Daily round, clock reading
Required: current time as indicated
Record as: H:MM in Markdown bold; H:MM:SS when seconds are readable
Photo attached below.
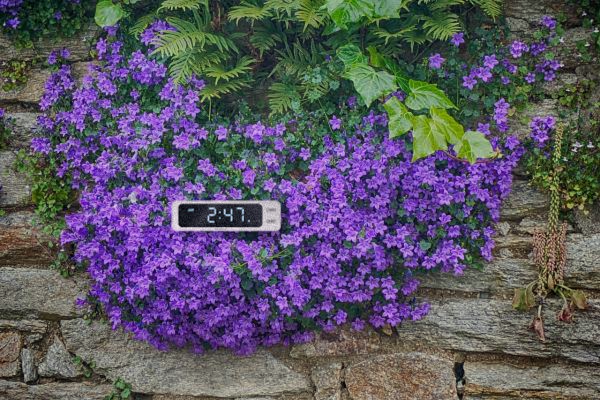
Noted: **2:47**
